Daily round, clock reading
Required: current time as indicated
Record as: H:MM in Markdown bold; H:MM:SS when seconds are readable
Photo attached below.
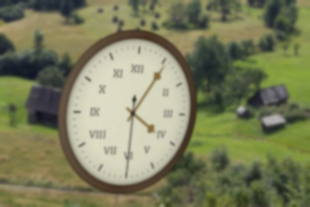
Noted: **4:05:30**
